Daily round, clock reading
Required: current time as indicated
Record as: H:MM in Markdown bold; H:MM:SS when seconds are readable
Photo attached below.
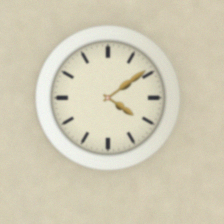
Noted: **4:09**
